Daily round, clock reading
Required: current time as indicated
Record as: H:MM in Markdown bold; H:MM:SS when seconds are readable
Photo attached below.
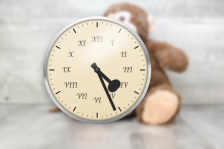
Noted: **4:26**
